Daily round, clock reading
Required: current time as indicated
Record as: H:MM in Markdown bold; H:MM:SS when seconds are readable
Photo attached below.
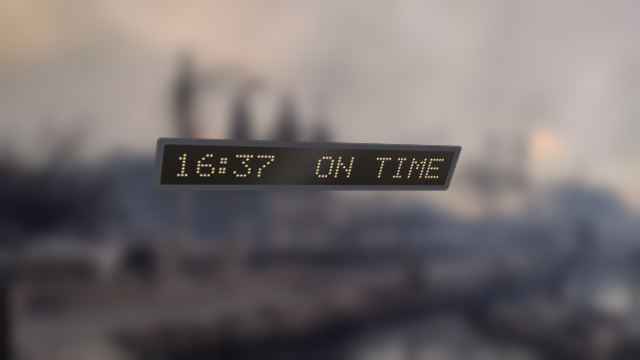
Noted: **16:37**
